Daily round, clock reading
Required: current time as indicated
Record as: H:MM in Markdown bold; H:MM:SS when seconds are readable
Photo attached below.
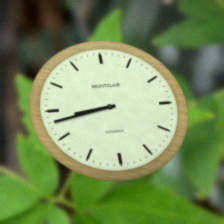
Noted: **8:43**
